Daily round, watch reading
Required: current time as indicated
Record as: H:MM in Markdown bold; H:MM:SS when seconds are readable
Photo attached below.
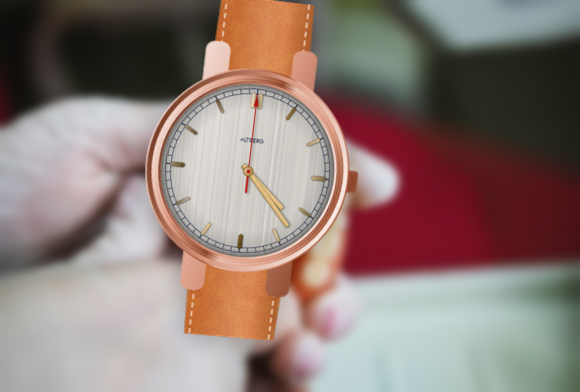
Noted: **4:23:00**
